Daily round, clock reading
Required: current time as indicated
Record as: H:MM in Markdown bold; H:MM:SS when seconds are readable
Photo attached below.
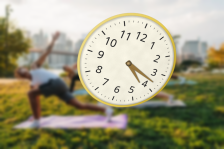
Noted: **4:18**
